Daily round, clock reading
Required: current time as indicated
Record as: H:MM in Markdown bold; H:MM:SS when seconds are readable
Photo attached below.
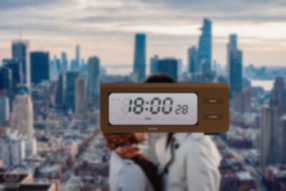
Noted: **18:00:28**
